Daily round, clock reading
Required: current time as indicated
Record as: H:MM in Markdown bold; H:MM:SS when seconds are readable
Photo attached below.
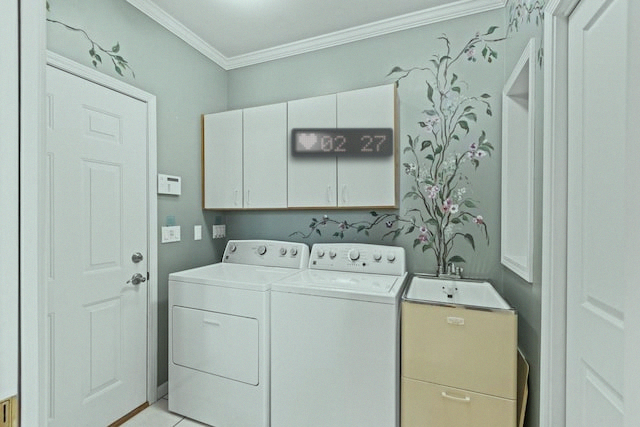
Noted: **2:27**
